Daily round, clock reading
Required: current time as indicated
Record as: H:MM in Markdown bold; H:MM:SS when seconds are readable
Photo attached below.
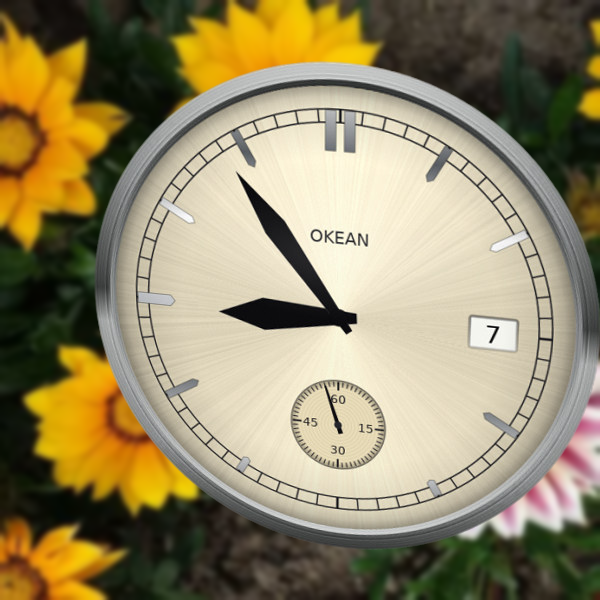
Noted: **8:53:57**
